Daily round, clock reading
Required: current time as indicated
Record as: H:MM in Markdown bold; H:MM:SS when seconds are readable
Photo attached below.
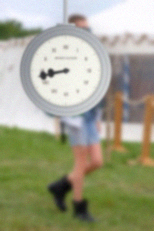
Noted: **8:43**
